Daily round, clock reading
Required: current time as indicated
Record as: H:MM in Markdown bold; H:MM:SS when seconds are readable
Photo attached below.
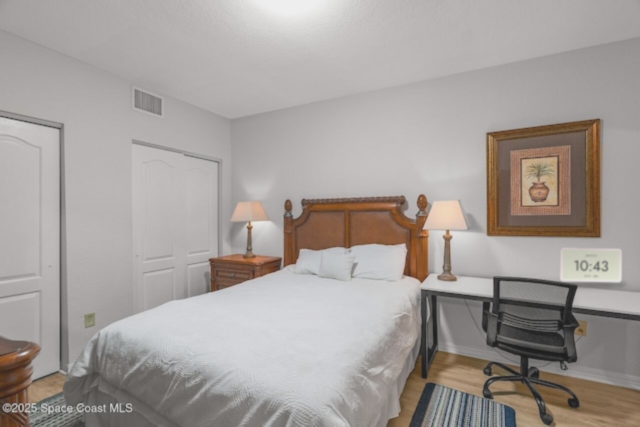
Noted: **10:43**
